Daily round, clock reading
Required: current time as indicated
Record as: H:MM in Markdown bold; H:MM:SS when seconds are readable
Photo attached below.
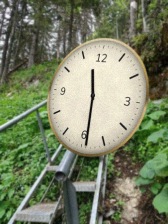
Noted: **11:29**
